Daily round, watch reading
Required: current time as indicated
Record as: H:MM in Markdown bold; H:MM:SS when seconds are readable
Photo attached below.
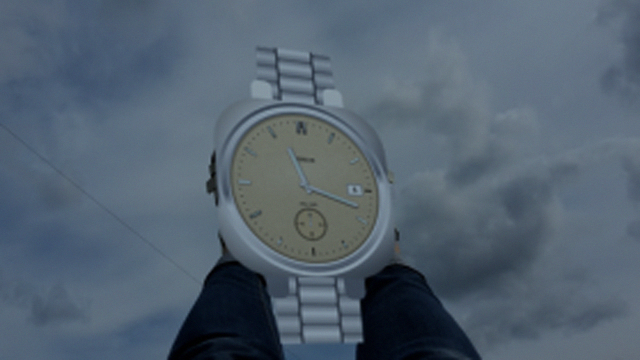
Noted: **11:18**
